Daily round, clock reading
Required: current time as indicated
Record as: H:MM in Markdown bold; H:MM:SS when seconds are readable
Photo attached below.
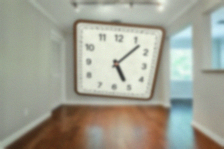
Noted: **5:07**
